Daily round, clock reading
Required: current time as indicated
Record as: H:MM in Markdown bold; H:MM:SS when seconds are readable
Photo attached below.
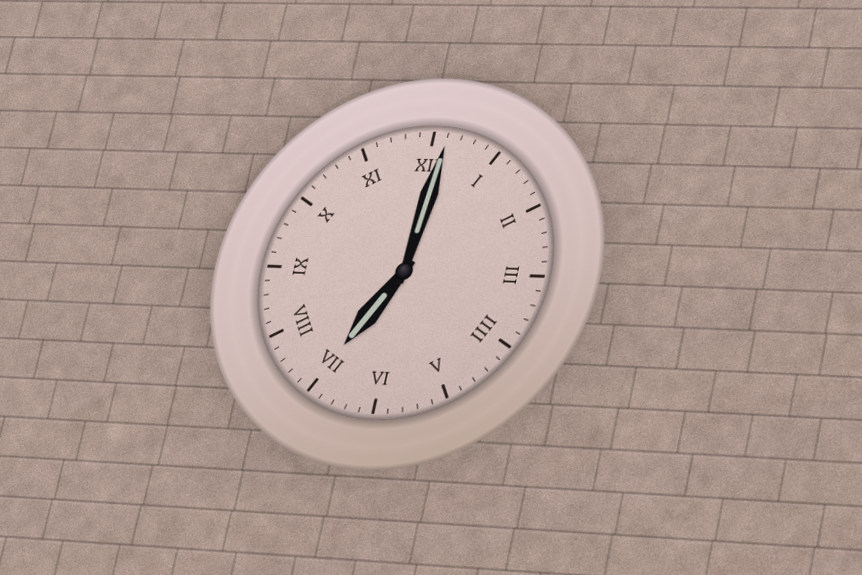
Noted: **7:01**
